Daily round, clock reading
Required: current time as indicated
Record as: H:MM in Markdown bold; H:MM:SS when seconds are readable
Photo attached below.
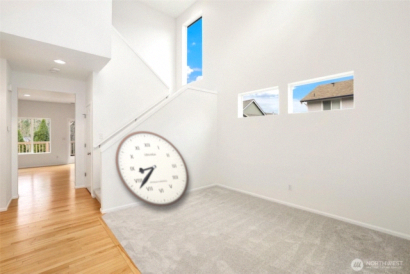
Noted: **8:38**
